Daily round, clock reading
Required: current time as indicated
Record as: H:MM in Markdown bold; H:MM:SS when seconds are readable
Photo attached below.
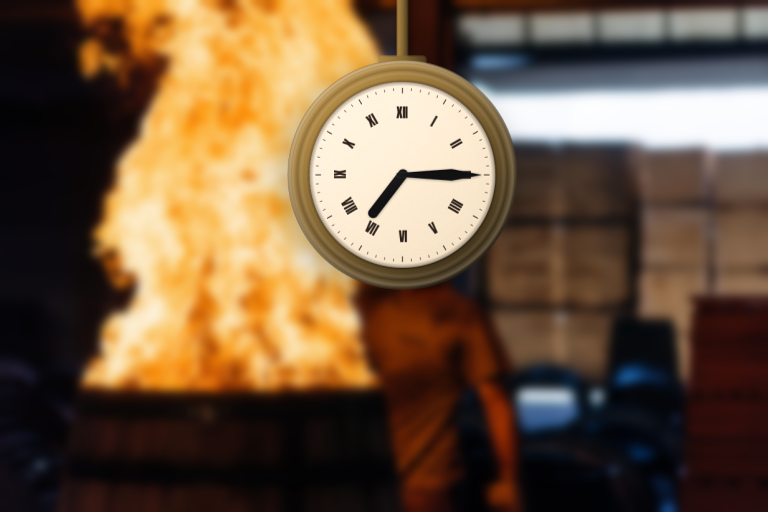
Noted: **7:15**
